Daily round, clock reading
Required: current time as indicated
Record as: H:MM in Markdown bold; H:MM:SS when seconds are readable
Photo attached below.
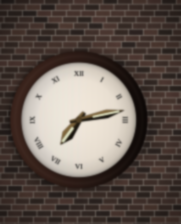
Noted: **7:13**
